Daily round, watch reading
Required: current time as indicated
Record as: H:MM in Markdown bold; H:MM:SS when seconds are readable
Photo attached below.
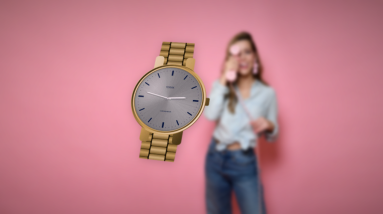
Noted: **2:47**
